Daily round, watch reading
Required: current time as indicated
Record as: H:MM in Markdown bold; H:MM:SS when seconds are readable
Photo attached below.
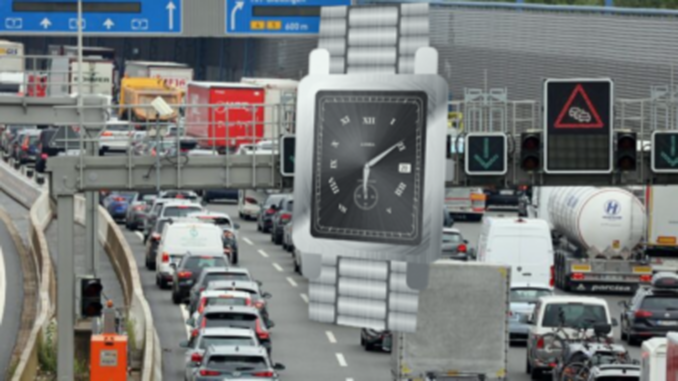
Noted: **6:09**
